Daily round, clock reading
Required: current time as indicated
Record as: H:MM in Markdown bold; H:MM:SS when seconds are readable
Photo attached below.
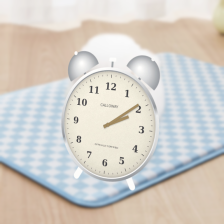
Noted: **2:09**
